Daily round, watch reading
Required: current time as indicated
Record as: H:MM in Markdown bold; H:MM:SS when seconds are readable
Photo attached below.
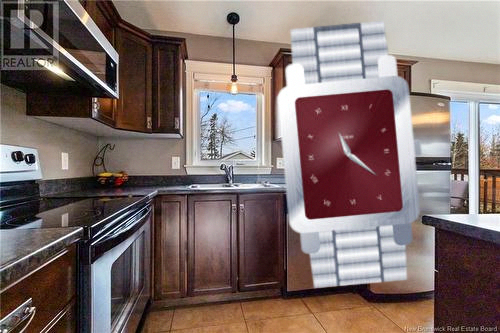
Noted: **11:22**
